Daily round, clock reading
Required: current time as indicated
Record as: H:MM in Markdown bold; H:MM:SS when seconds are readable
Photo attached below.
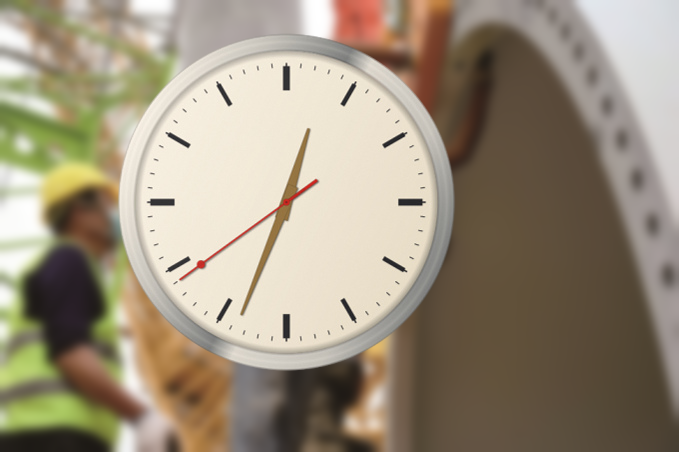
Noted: **12:33:39**
